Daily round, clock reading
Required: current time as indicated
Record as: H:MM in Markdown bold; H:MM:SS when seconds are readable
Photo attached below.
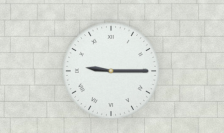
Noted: **9:15**
